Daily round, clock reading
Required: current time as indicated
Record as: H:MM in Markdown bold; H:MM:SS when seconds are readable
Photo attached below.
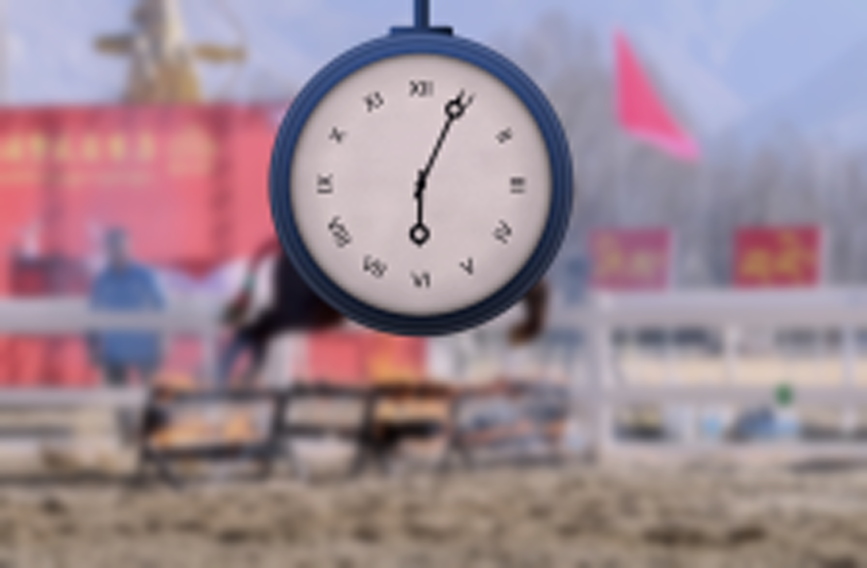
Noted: **6:04**
